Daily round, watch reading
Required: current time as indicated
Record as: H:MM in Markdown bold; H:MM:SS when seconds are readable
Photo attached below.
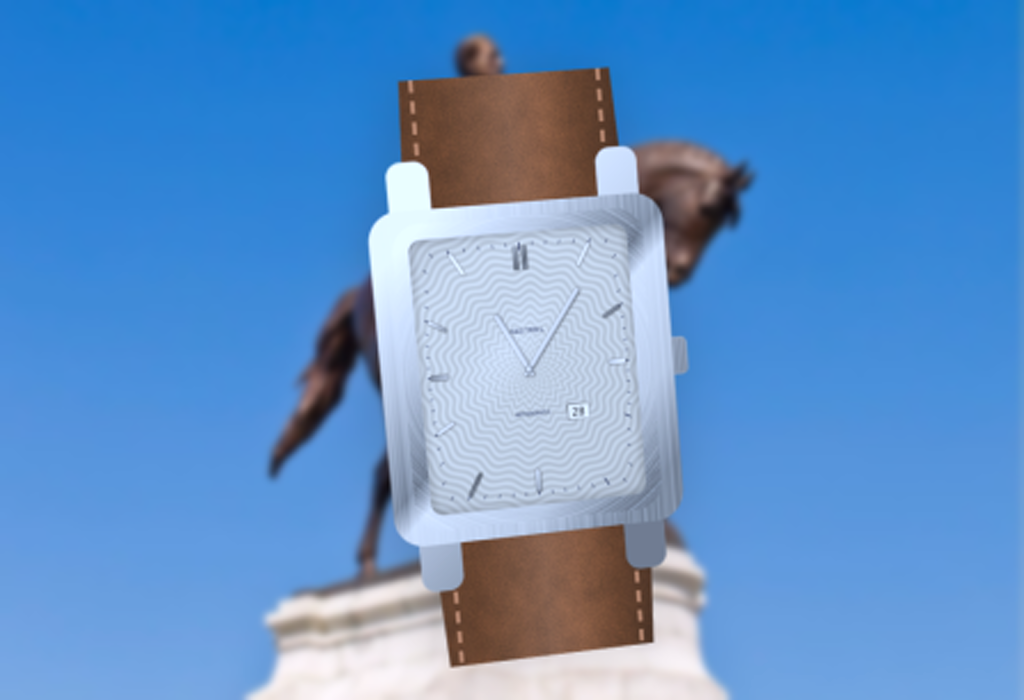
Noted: **11:06**
